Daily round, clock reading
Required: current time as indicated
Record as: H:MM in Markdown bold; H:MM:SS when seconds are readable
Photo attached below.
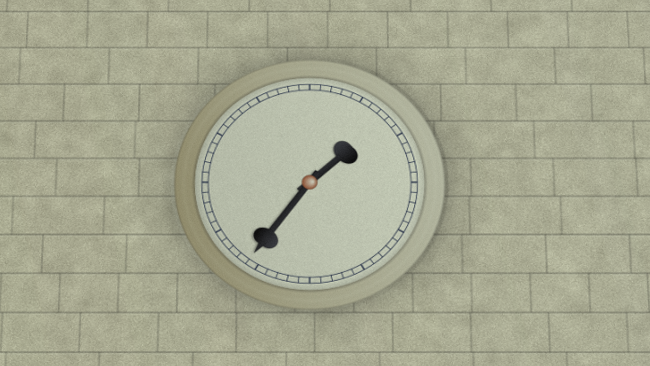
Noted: **1:36**
